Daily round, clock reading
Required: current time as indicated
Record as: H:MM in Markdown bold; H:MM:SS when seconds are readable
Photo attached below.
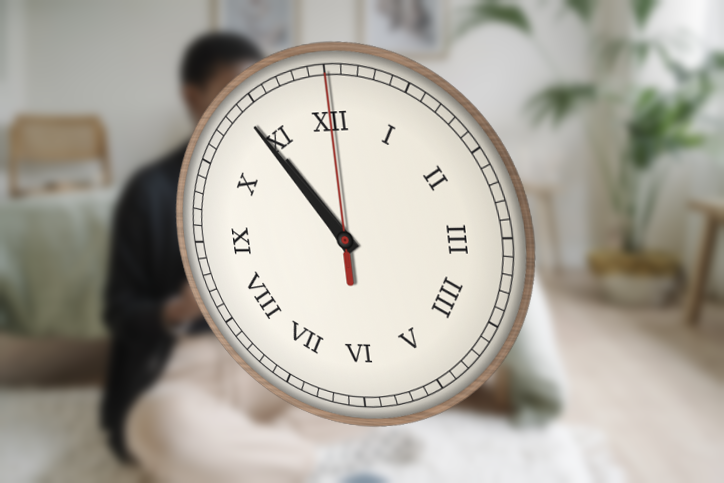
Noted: **10:54:00**
